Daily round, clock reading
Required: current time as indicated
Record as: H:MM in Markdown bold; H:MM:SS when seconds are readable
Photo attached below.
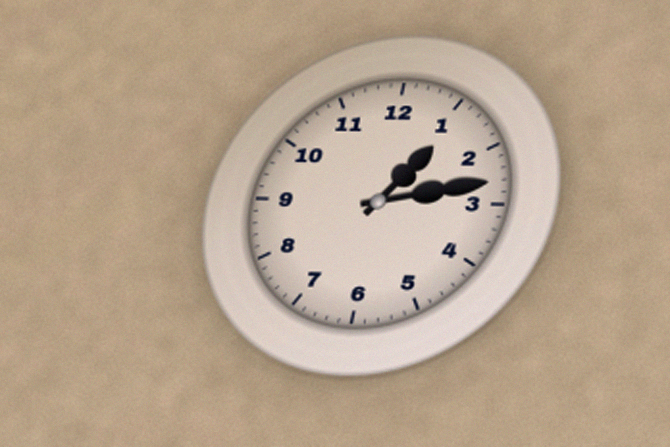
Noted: **1:13**
